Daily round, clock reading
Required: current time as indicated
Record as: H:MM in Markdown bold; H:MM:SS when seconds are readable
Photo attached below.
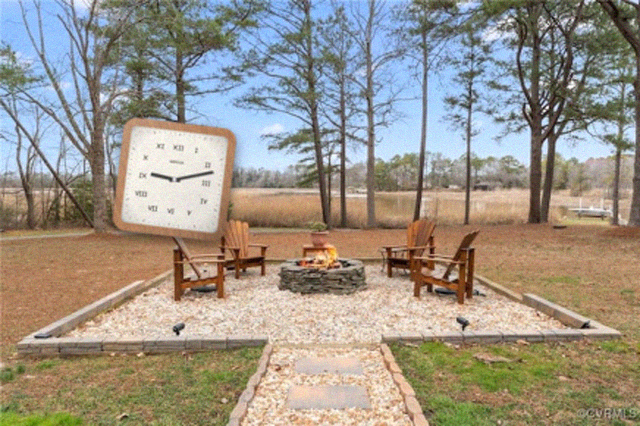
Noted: **9:12**
